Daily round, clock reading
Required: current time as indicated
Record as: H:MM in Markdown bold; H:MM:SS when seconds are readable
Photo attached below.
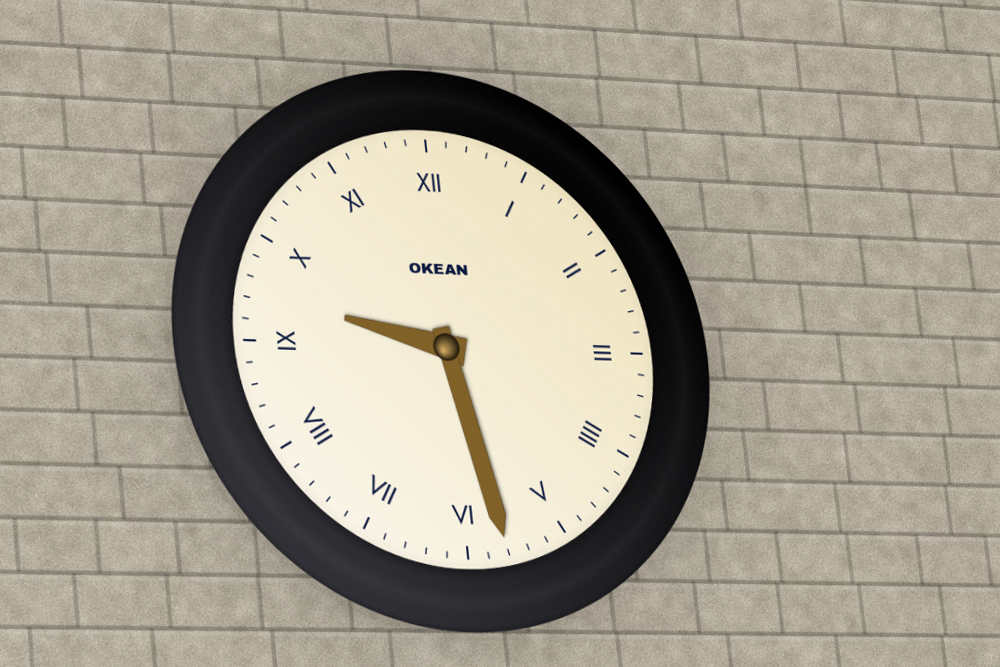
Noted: **9:28**
